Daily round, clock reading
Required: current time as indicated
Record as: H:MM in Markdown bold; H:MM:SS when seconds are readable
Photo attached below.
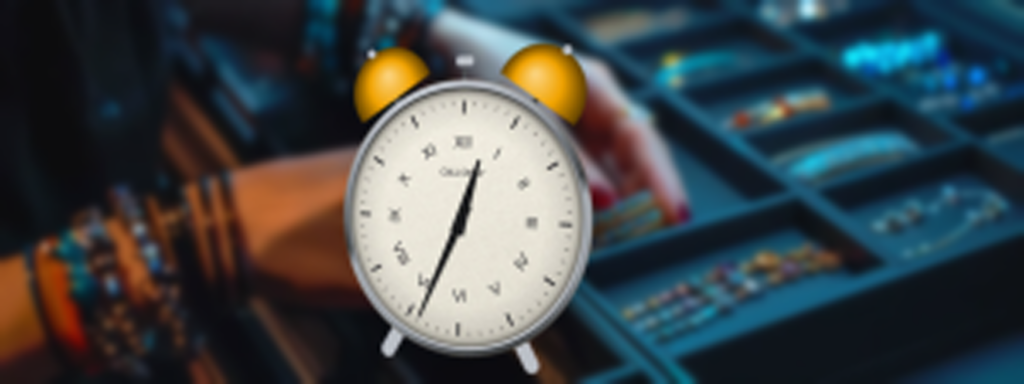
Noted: **12:34**
